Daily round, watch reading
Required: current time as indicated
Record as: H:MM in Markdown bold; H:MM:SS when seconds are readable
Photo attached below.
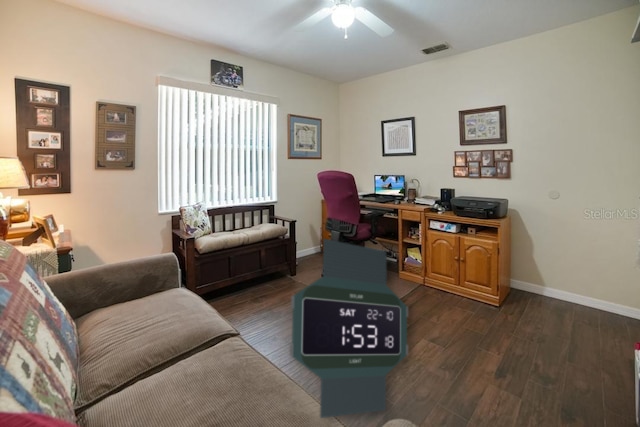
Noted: **1:53:18**
